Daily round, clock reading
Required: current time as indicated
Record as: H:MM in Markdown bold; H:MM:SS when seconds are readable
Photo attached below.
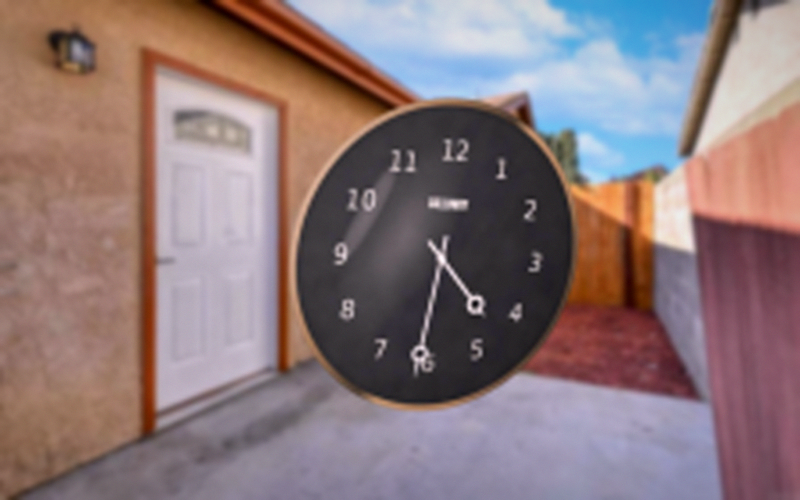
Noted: **4:31**
